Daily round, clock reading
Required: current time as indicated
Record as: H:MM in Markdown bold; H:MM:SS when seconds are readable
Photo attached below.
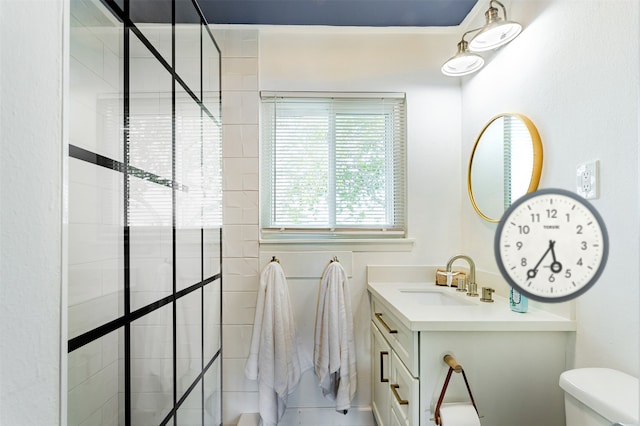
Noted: **5:36**
